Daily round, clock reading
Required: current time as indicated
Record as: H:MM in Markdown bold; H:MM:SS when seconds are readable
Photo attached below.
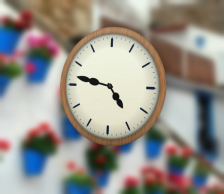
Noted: **4:47**
